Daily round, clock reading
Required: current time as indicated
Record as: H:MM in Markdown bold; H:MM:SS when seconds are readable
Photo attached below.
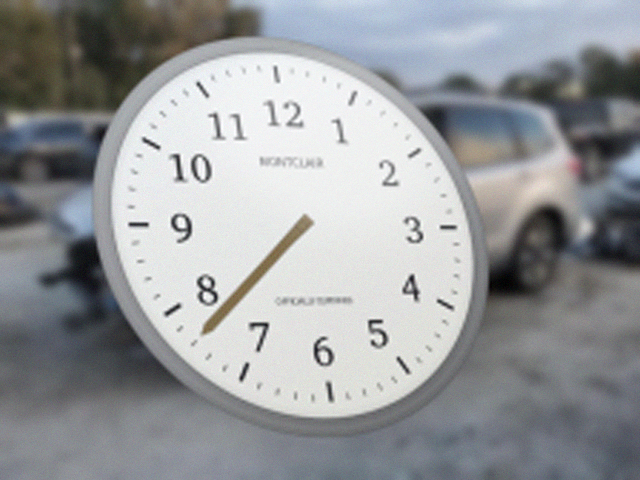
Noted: **7:38**
